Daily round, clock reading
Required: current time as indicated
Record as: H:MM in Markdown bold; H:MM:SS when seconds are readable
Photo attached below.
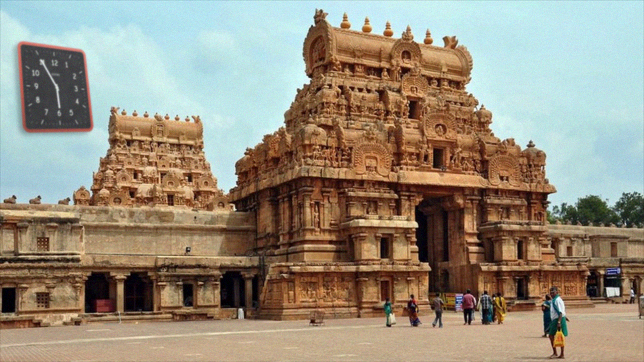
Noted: **5:55**
